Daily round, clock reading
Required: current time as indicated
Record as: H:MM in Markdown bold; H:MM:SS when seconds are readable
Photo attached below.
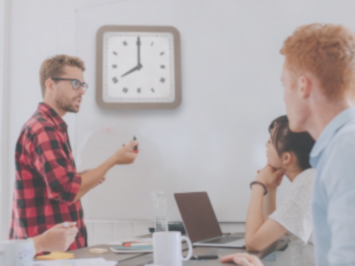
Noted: **8:00**
